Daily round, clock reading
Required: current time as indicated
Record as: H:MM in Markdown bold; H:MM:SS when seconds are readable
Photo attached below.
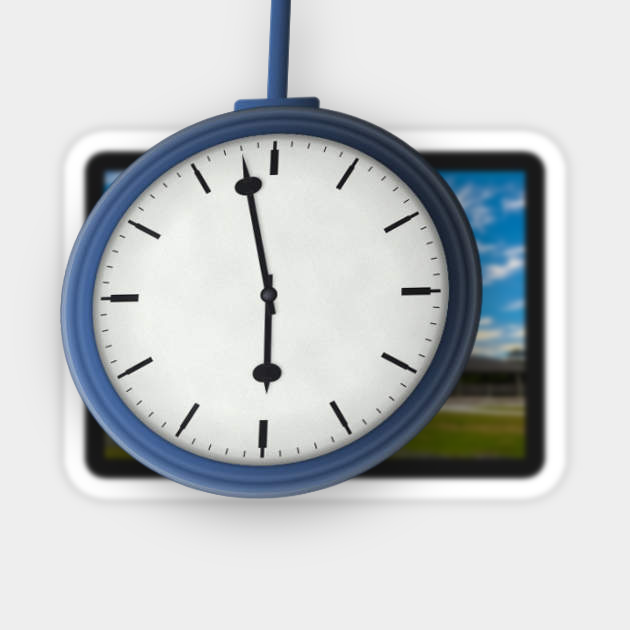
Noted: **5:58**
